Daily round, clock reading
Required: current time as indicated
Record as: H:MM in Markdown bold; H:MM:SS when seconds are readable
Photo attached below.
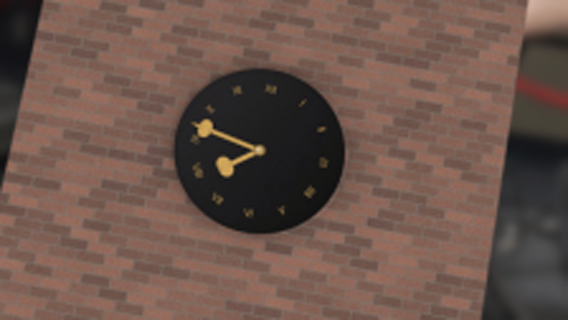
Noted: **7:47**
